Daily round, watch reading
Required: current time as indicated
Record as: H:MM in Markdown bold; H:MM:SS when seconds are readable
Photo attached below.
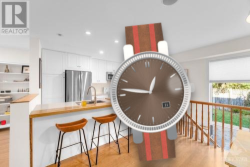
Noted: **12:47**
